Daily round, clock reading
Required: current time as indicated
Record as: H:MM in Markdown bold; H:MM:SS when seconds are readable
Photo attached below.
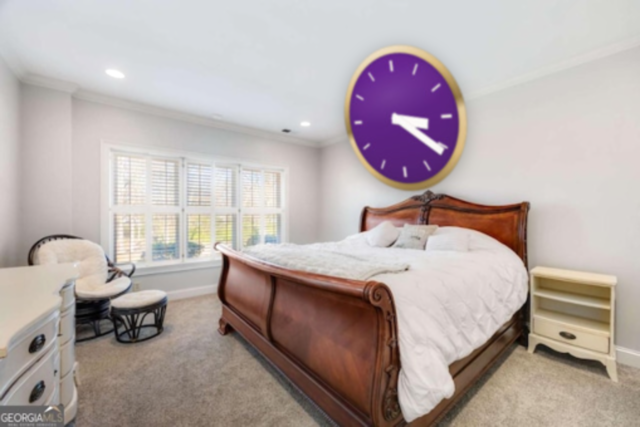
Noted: **3:21**
